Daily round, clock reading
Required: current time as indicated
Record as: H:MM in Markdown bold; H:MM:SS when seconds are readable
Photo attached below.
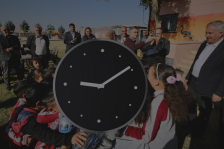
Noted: **9:09**
